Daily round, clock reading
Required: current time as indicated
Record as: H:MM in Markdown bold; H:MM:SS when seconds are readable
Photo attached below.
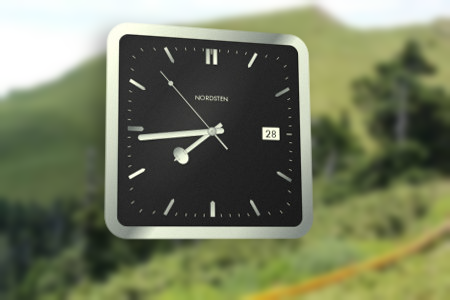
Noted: **7:43:53**
